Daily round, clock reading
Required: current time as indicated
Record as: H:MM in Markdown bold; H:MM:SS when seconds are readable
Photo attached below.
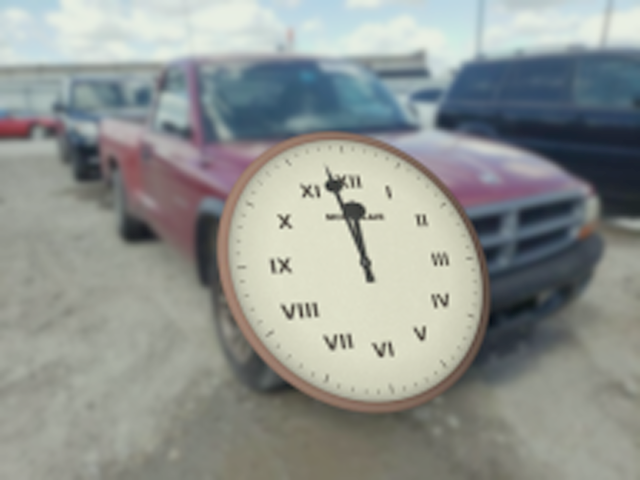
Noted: **11:58**
